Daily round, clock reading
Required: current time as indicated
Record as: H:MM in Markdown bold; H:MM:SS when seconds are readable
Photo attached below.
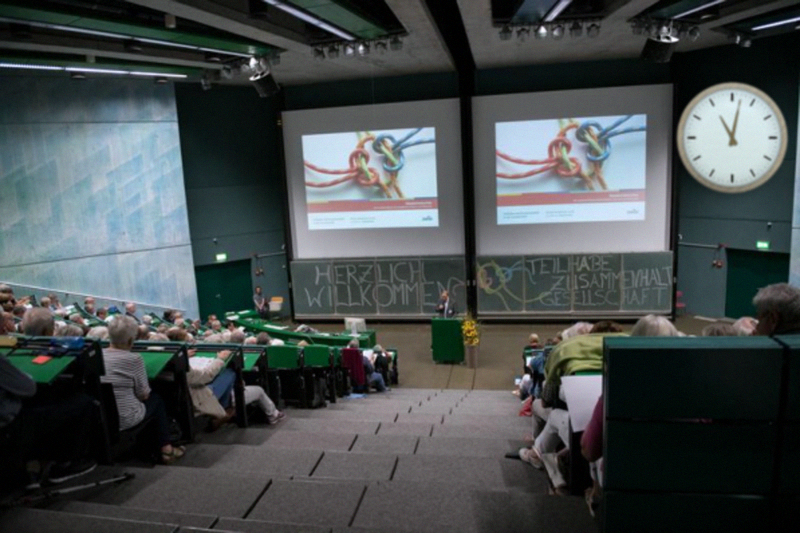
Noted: **11:02**
